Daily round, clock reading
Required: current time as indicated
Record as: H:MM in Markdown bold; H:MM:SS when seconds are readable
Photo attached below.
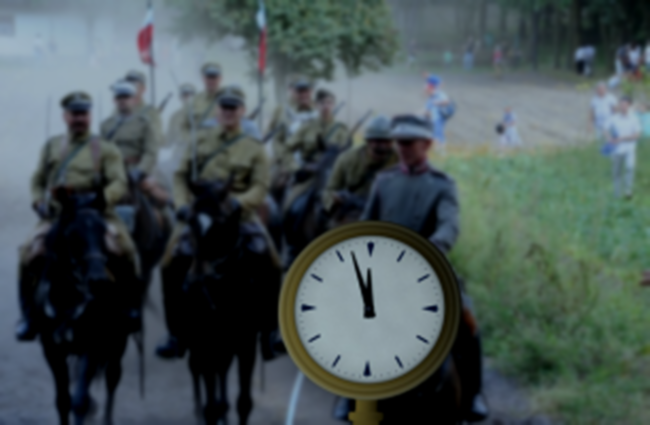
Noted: **11:57**
